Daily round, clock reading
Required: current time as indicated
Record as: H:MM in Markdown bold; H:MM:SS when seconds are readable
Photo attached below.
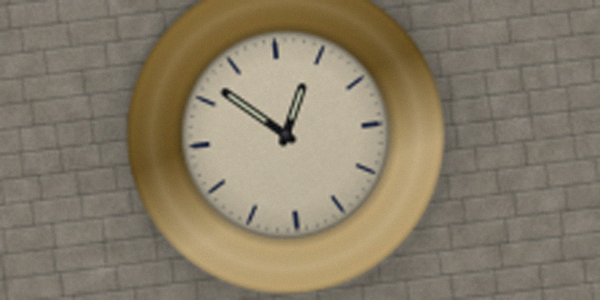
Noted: **12:52**
